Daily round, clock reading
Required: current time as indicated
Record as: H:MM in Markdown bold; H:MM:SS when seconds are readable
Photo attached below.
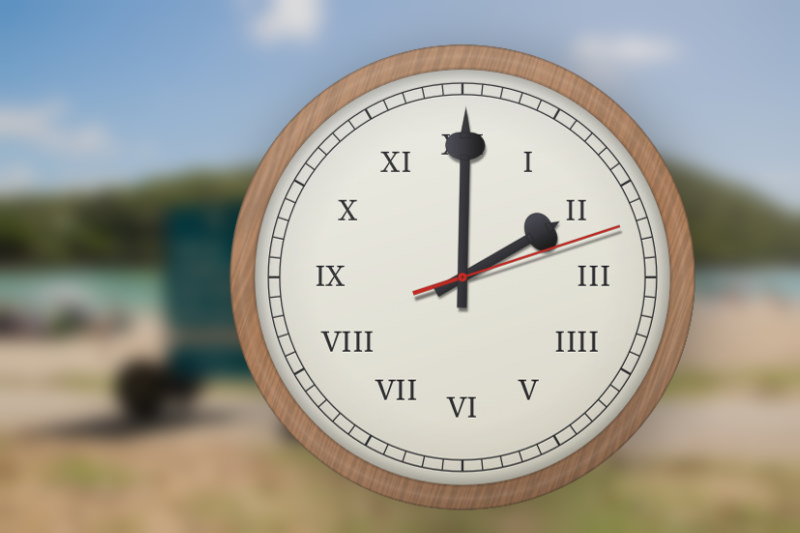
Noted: **2:00:12**
